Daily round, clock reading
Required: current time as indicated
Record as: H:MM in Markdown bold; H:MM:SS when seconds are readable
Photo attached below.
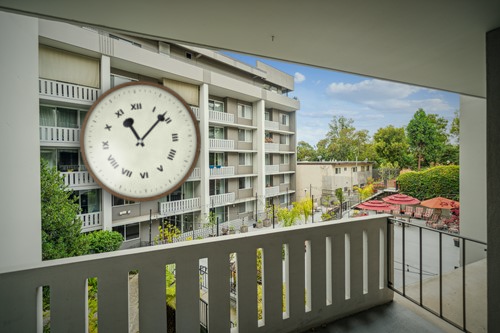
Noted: **11:08**
